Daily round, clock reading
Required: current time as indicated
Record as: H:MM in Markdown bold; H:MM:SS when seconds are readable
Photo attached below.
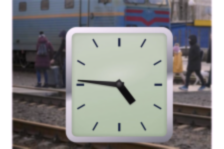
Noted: **4:46**
